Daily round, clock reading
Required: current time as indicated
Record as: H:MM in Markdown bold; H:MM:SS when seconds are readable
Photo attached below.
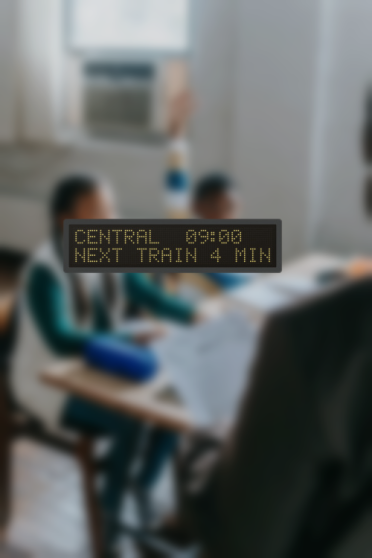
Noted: **9:00**
